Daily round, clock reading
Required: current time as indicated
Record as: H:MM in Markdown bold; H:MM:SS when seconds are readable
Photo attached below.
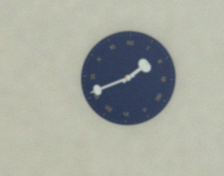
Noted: **1:41**
